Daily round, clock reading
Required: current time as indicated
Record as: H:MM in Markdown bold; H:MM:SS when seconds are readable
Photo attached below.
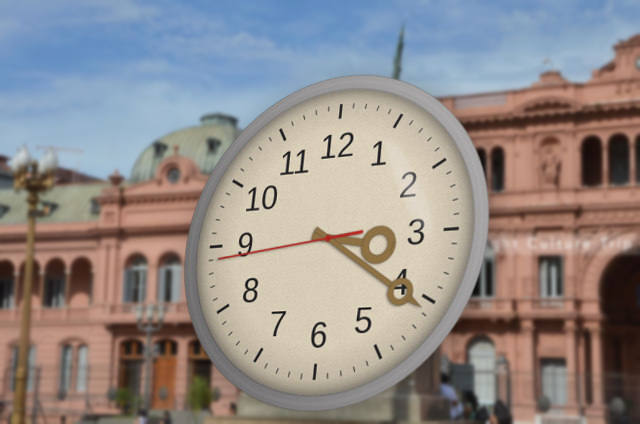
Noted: **3:20:44**
